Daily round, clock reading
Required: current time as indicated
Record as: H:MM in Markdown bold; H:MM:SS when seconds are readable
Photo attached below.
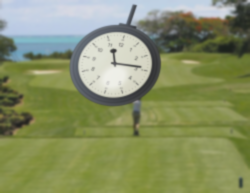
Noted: **11:14**
